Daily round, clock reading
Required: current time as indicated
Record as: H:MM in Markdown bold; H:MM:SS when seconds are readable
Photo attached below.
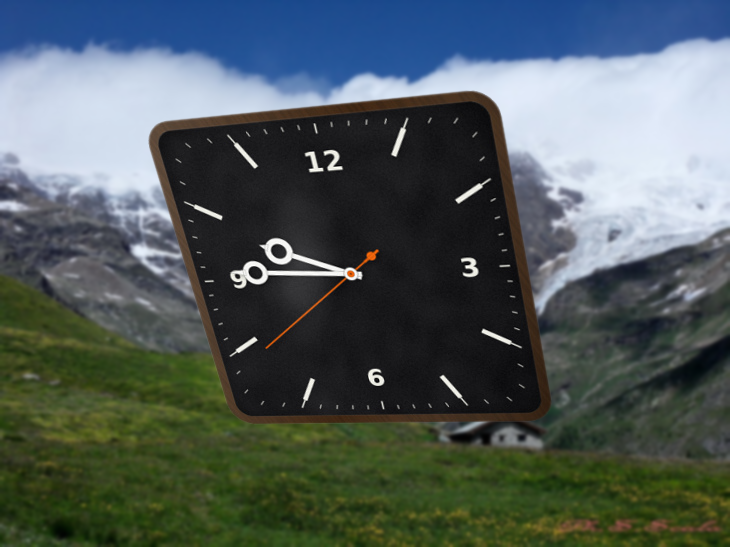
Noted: **9:45:39**
